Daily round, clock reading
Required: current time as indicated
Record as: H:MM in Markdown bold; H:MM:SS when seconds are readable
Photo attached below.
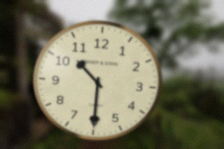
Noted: **10:30**
